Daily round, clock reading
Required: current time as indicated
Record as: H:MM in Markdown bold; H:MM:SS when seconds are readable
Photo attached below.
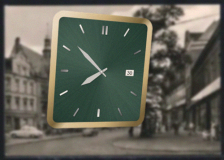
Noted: **7:52**
